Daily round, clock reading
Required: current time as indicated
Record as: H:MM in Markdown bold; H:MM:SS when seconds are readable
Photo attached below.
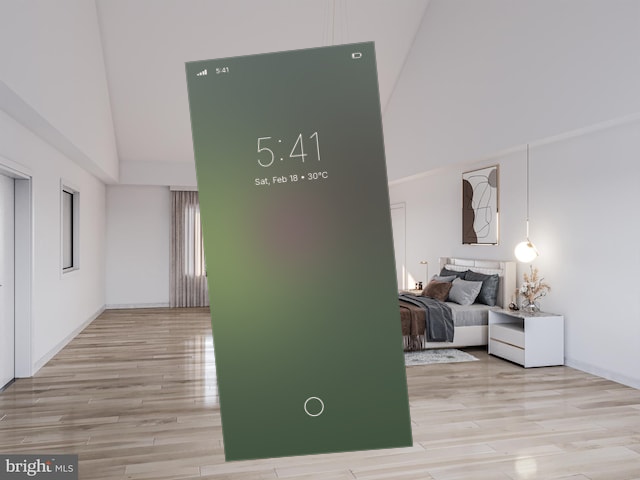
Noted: **5:41**
